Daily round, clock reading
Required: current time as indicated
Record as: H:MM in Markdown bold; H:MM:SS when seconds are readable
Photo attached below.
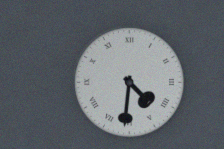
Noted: **4:31**
